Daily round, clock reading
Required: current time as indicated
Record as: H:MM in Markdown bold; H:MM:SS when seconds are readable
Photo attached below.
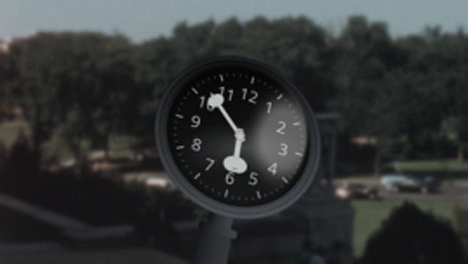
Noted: **5:52**
